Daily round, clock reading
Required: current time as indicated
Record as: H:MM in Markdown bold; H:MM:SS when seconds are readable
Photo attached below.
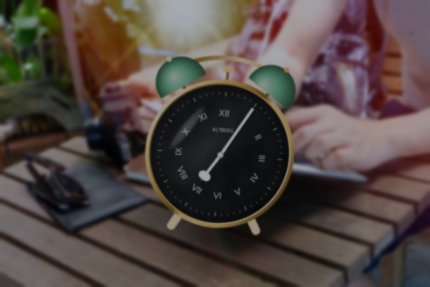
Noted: **7:05**
